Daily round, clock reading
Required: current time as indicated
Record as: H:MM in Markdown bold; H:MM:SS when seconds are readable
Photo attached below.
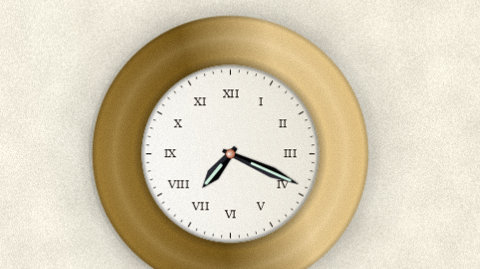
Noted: **7:19**
